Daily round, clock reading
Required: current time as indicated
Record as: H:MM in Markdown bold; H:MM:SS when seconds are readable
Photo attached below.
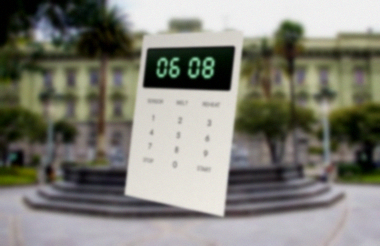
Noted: **6:08**
